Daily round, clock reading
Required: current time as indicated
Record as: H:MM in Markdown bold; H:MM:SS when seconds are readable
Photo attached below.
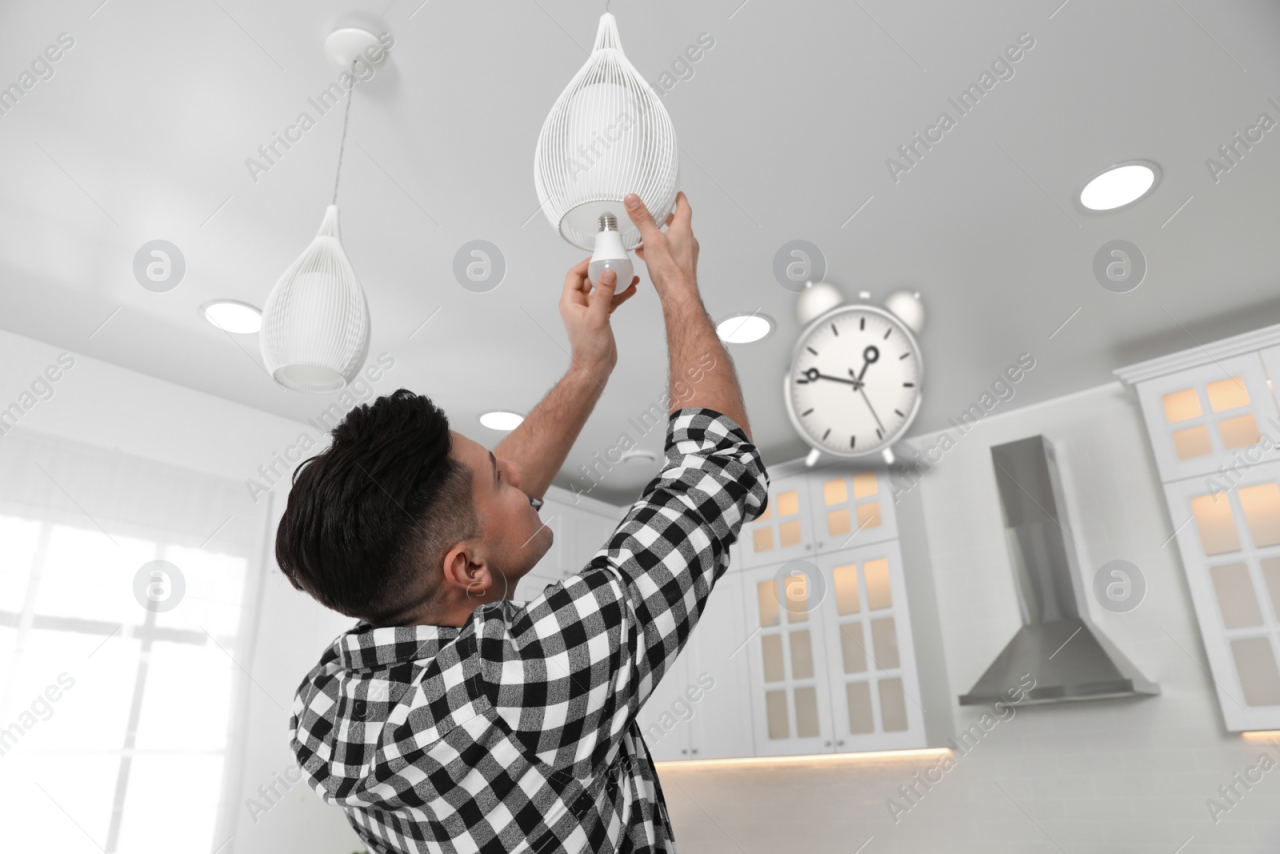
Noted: **12:46:24**
